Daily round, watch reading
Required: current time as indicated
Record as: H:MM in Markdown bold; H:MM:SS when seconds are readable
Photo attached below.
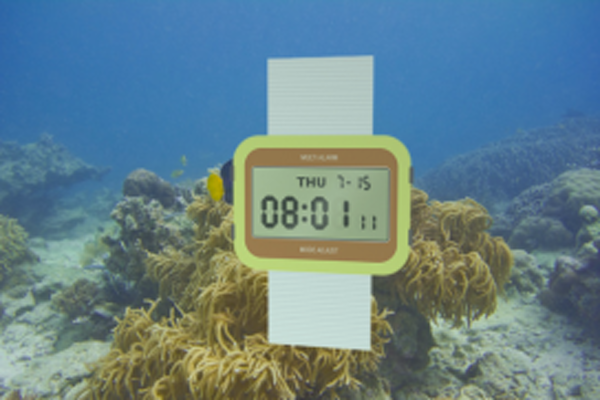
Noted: **8:01:11**
